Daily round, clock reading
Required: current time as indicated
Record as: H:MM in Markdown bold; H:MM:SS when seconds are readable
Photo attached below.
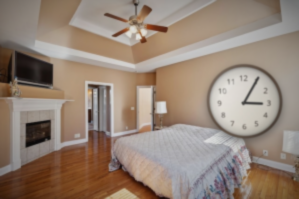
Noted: **3:05**
